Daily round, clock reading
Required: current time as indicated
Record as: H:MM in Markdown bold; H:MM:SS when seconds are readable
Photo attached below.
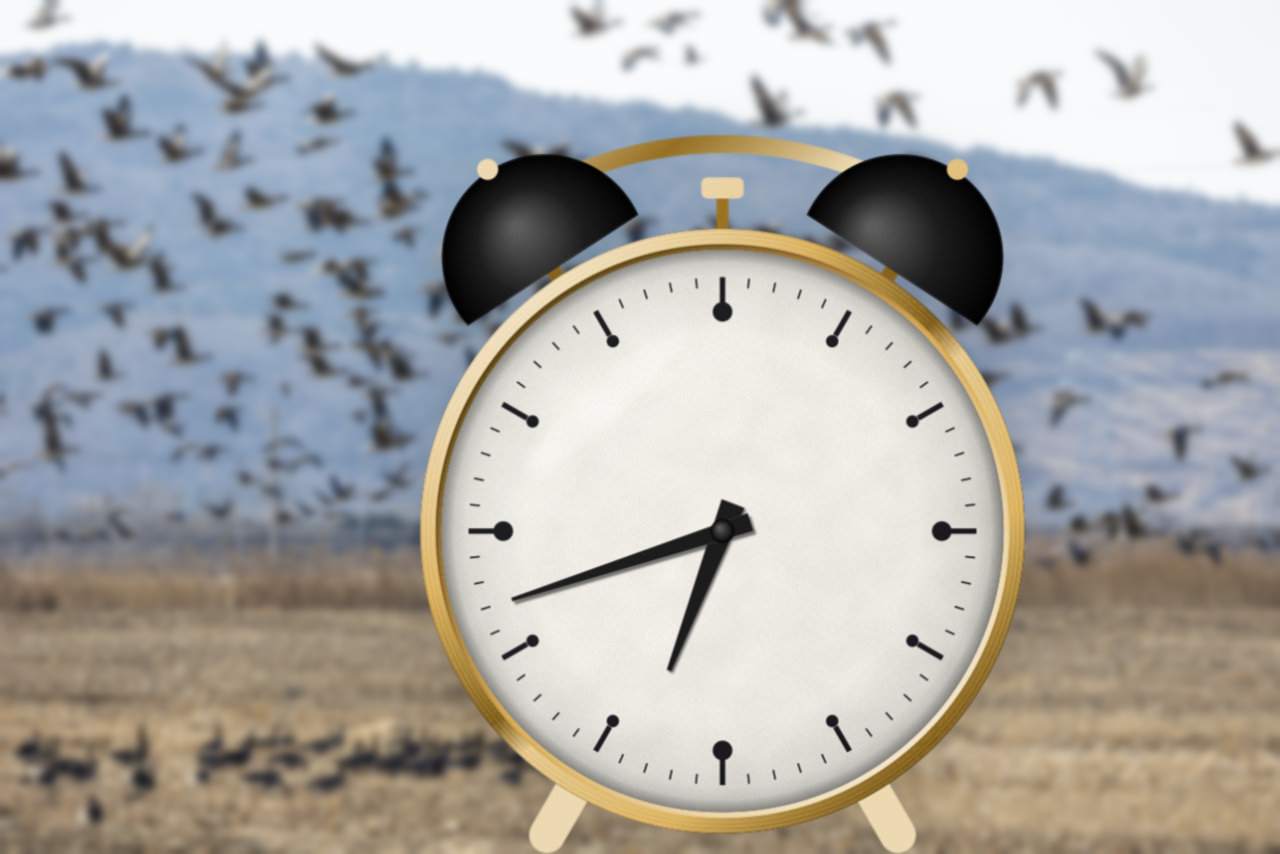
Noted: **6:42**
